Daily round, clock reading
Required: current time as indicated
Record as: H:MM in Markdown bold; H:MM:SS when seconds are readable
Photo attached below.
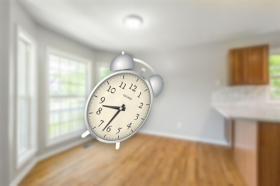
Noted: **8:32**
